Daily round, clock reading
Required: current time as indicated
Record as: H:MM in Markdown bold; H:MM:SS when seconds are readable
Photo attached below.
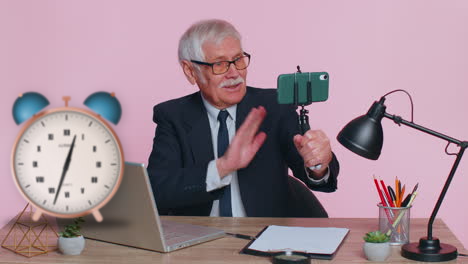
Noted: **12:33**
